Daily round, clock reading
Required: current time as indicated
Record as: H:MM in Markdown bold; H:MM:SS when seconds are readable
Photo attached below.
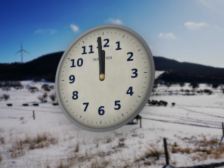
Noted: **11:59**
